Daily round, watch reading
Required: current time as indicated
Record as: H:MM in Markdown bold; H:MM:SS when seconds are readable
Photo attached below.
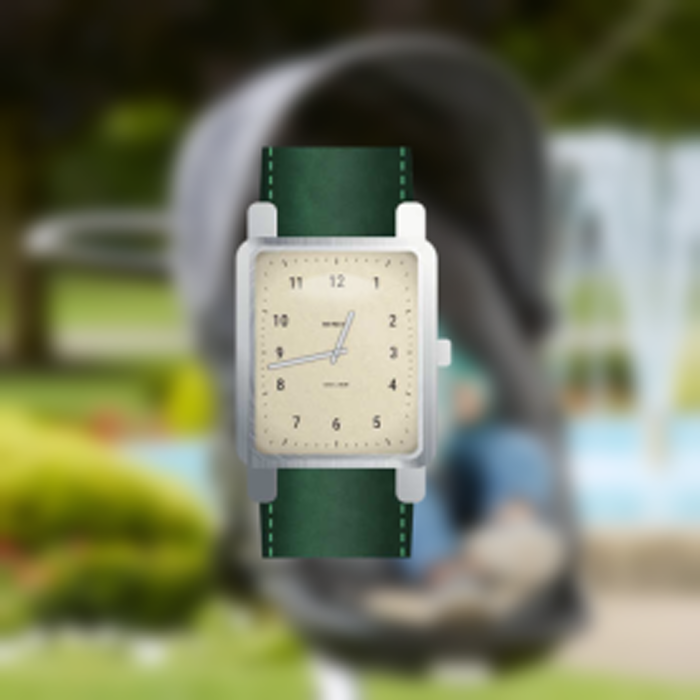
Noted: **12:43**
